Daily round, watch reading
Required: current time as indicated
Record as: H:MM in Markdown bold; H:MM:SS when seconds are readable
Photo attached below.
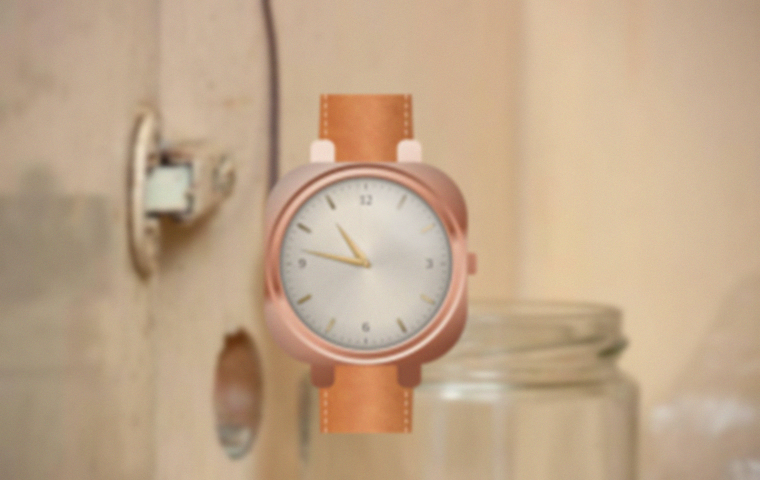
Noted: **10:47**
